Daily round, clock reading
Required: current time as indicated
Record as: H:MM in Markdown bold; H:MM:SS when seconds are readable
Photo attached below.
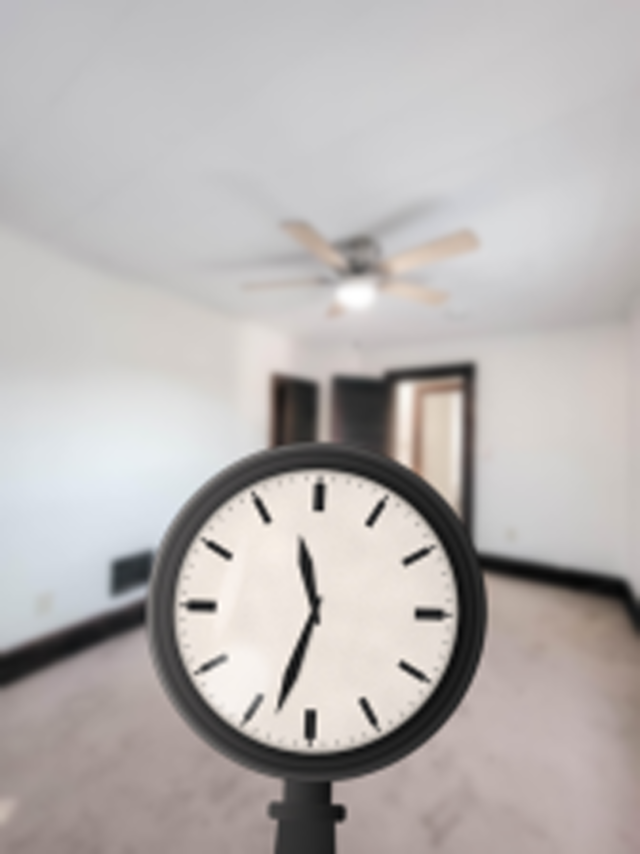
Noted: **11:33**
